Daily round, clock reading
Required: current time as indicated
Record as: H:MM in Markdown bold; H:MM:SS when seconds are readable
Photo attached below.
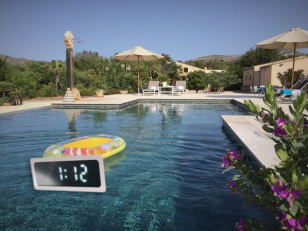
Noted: **1:12**
